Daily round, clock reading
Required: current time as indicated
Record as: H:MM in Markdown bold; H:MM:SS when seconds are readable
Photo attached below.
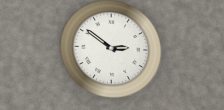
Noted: **2:51**
